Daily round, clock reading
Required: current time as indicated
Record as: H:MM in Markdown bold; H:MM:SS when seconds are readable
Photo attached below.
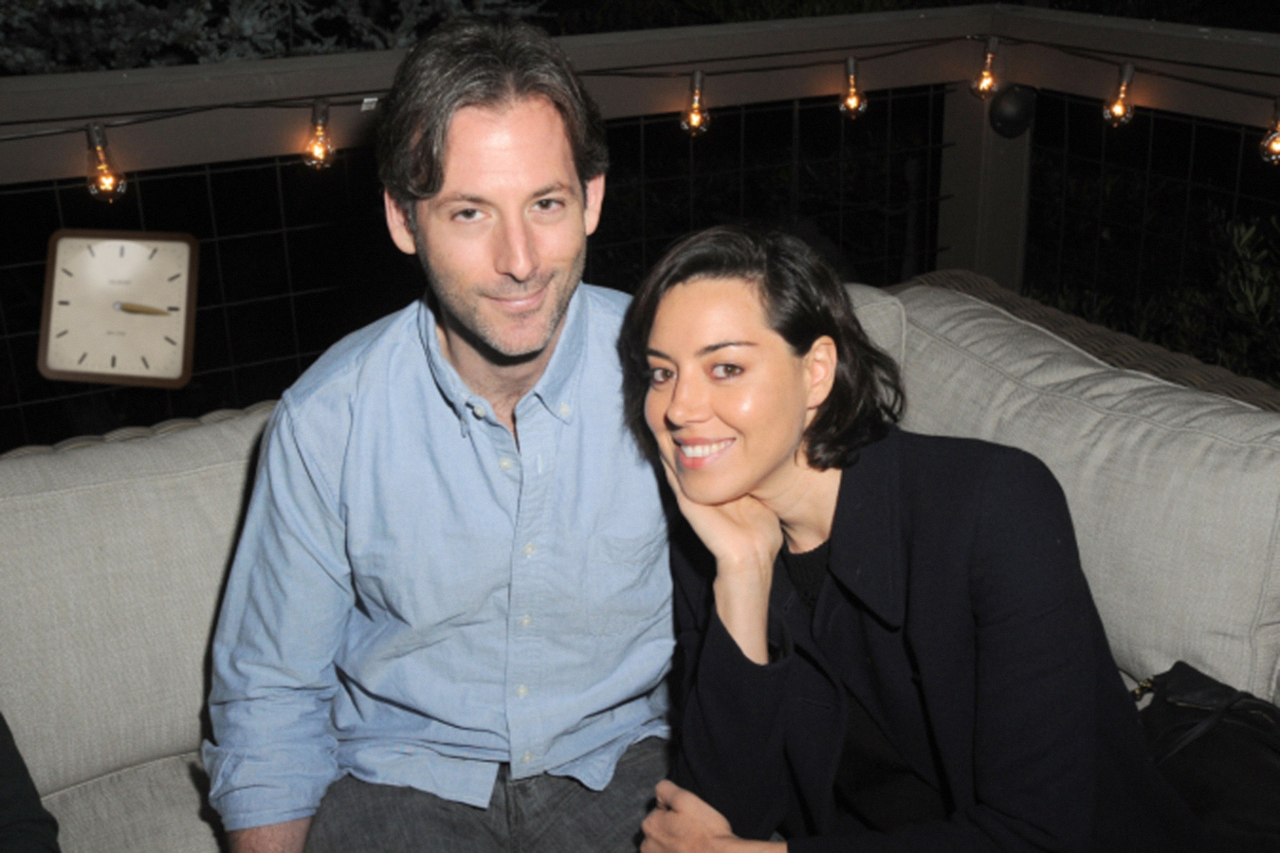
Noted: **3:16**
